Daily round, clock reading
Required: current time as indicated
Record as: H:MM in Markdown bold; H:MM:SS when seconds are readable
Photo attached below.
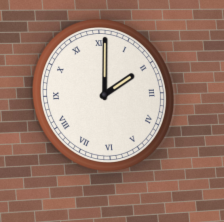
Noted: **2:01**
